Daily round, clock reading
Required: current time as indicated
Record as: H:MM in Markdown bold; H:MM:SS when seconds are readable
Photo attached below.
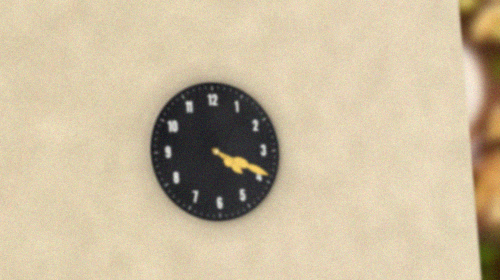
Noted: **4:19**
